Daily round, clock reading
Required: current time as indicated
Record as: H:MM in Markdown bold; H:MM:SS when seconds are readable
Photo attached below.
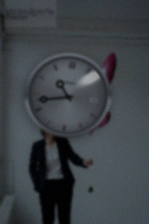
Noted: **10:43**
